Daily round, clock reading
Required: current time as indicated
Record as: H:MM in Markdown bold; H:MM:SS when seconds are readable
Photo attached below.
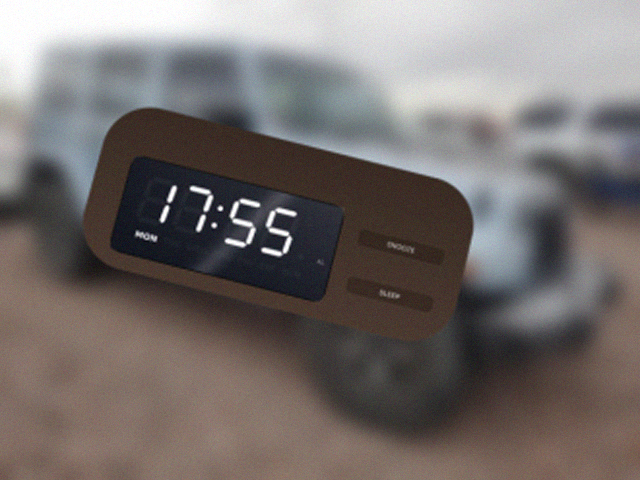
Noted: **17:55**
